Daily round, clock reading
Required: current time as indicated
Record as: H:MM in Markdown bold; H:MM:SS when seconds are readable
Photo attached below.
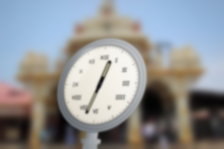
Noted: **12:33**
